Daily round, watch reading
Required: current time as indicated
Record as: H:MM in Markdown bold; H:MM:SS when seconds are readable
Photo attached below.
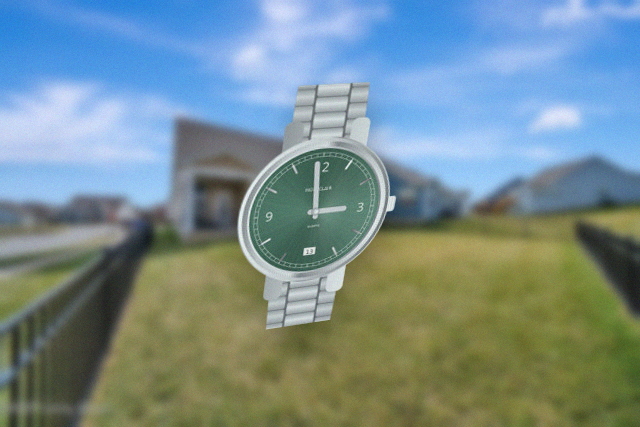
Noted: **2:59**
